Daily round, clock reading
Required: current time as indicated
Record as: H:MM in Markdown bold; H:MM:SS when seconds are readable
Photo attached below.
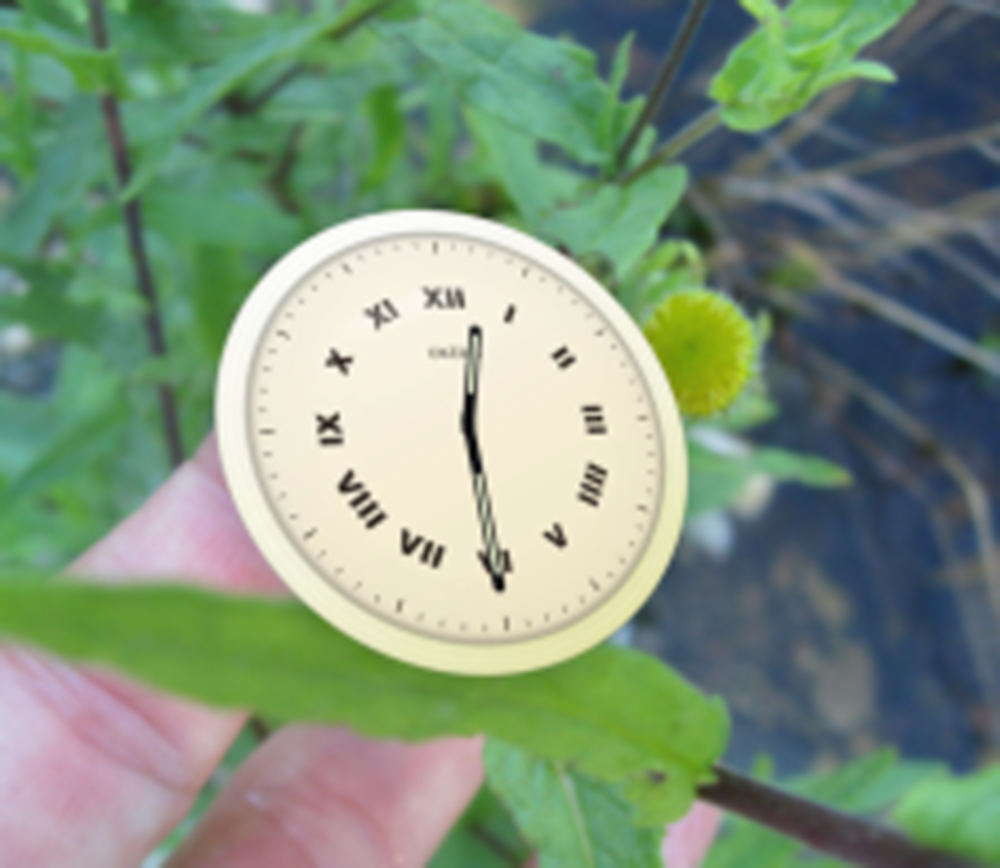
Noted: **12:30**
